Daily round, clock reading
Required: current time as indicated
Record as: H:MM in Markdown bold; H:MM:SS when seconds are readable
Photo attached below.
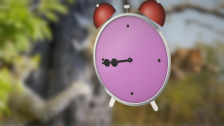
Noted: **8:44**
